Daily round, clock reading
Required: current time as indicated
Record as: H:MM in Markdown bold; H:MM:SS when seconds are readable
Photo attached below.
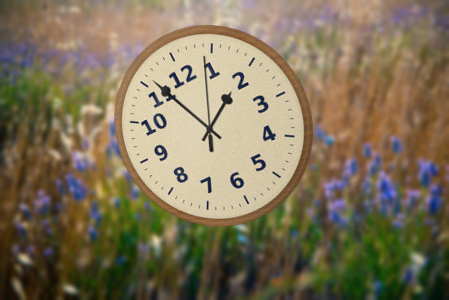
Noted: **1:56:04**
